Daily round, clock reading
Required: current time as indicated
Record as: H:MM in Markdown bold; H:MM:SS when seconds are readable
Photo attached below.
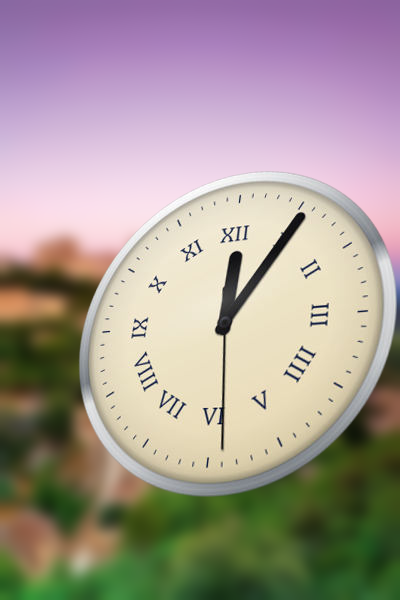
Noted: **12:05:29**
